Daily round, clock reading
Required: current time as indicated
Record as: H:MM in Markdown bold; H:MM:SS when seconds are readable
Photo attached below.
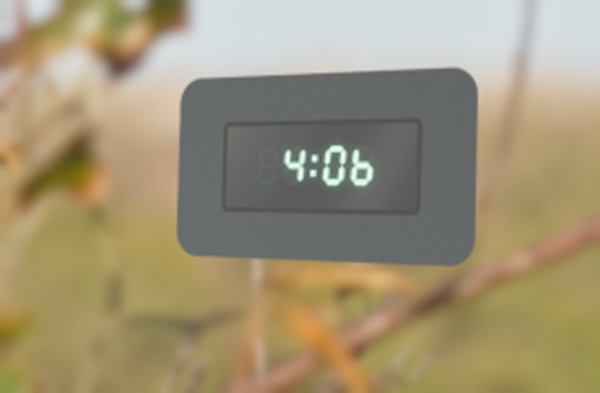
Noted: **4:06**
